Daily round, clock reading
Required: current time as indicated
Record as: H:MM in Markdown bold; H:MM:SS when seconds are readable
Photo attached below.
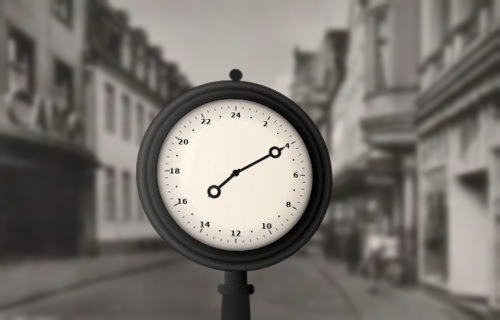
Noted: **15:10**
